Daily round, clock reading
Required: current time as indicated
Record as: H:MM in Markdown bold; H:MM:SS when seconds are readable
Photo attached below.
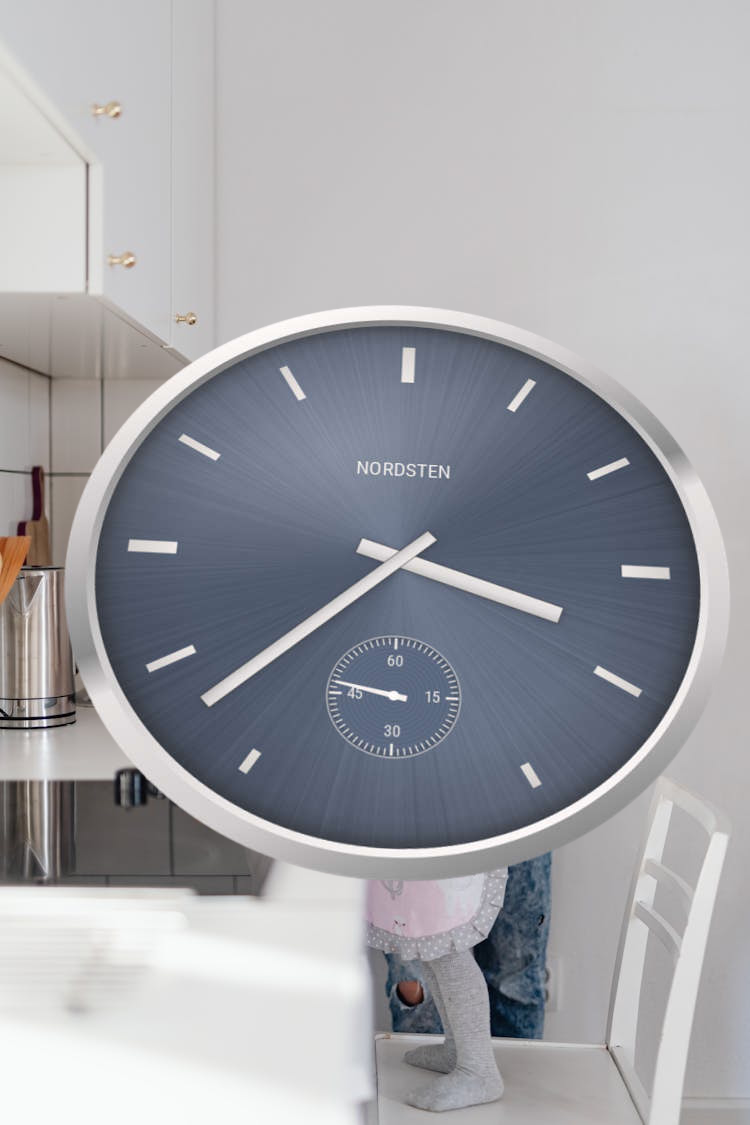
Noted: **3:37:47**
